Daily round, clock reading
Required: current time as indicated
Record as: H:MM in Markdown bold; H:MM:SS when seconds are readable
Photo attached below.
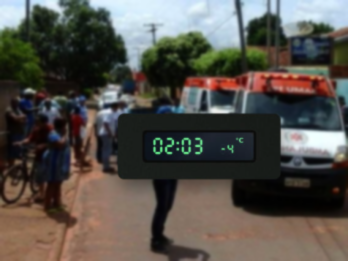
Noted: **2:03**
